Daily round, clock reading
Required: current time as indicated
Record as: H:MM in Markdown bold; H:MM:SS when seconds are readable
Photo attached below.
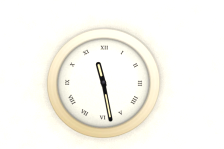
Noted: **11:28**
